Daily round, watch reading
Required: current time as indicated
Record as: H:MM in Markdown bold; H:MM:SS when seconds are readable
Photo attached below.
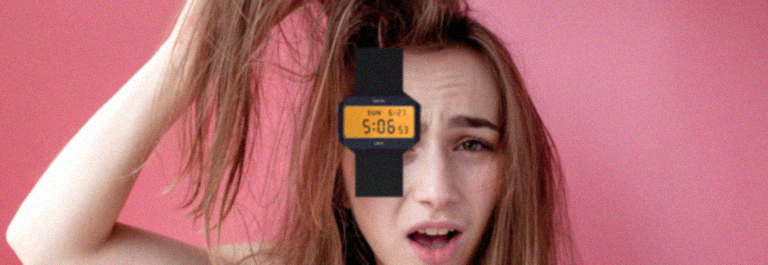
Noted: **5:06**
